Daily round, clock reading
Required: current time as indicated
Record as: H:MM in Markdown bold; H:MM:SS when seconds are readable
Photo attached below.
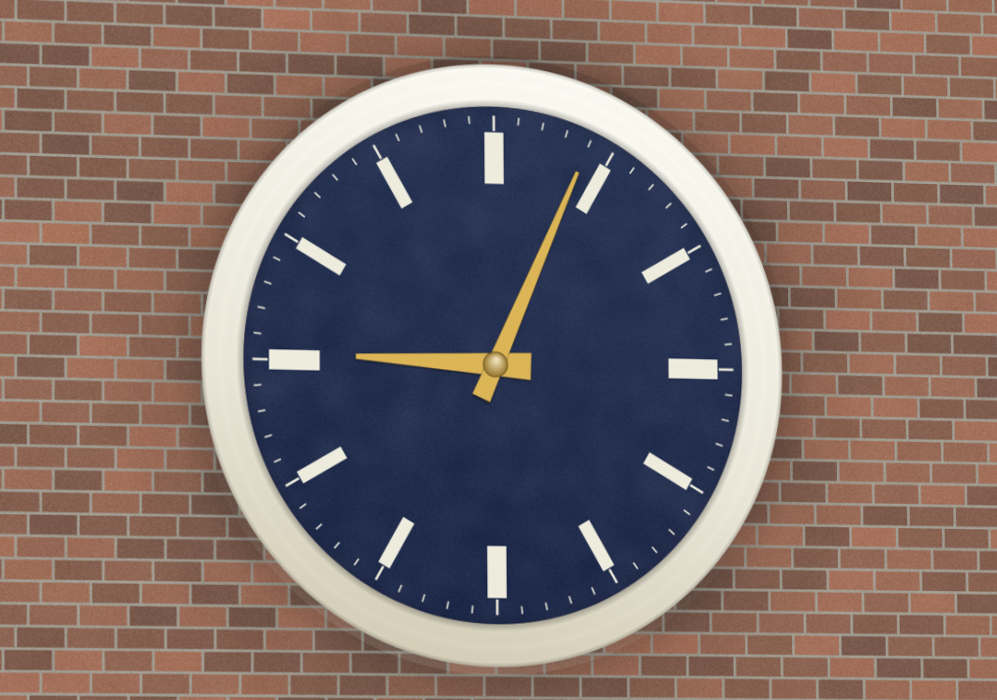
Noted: **9:04**
